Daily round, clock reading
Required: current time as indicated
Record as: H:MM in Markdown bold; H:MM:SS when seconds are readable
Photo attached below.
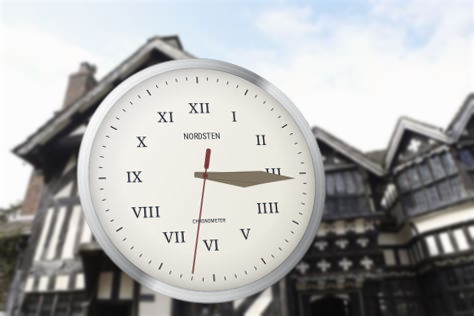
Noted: **3:15:32**
